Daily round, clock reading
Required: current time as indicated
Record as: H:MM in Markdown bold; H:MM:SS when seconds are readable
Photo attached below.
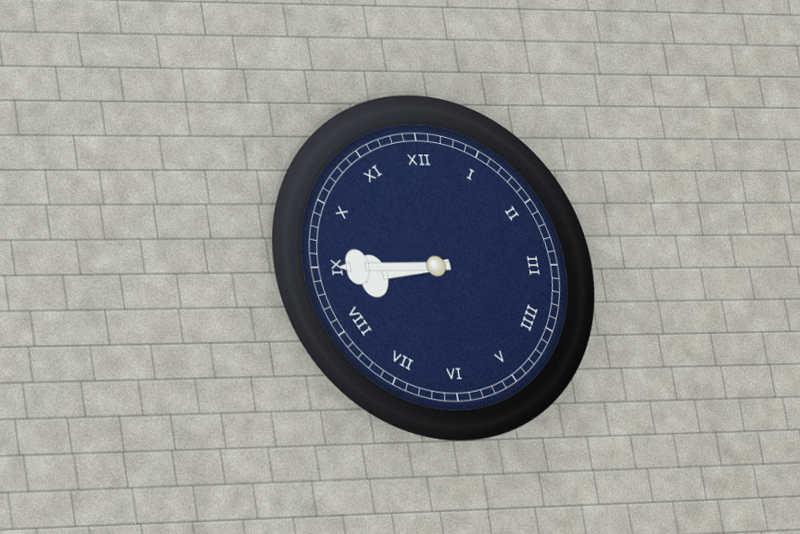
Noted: **8:45**
